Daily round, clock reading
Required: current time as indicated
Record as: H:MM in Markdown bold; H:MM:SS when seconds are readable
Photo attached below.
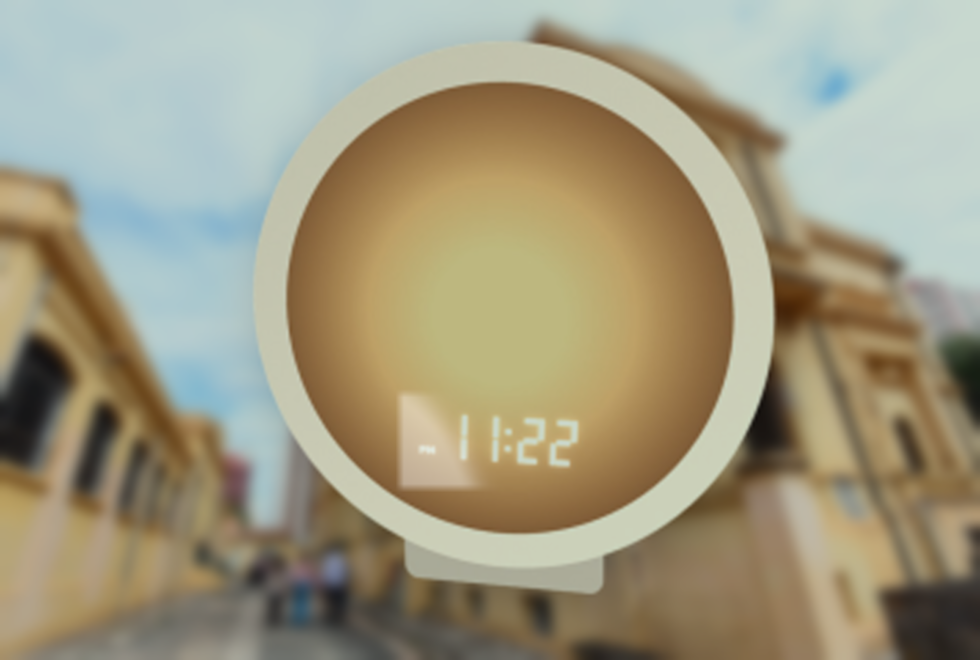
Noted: **11:22**
